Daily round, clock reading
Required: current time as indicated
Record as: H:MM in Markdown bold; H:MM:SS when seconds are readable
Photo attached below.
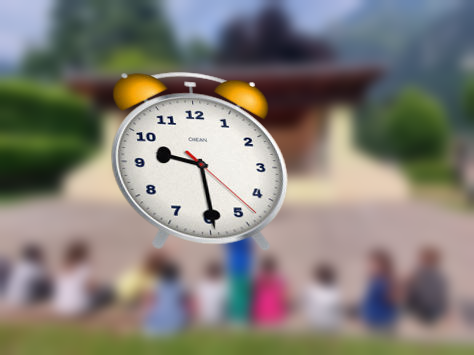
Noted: **9:29:23**
